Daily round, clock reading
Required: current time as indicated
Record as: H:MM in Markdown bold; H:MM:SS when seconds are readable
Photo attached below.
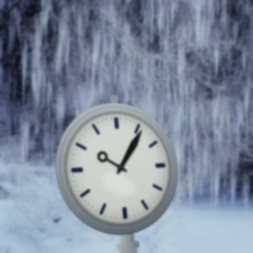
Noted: **10:06**
